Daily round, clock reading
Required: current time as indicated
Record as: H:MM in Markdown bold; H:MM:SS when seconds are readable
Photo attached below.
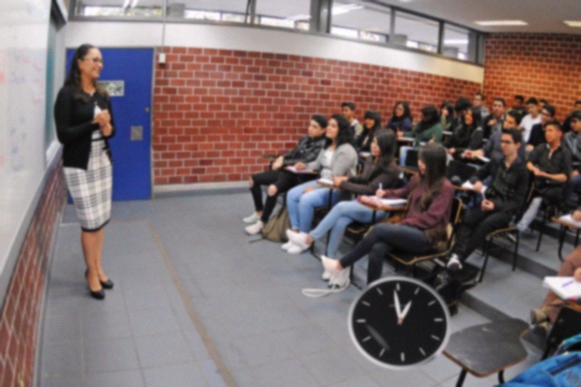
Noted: **12:59**
